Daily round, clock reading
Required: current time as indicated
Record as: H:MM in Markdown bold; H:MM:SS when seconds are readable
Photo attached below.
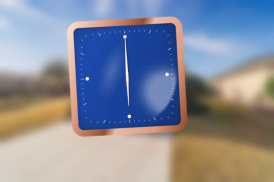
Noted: **6:00**
